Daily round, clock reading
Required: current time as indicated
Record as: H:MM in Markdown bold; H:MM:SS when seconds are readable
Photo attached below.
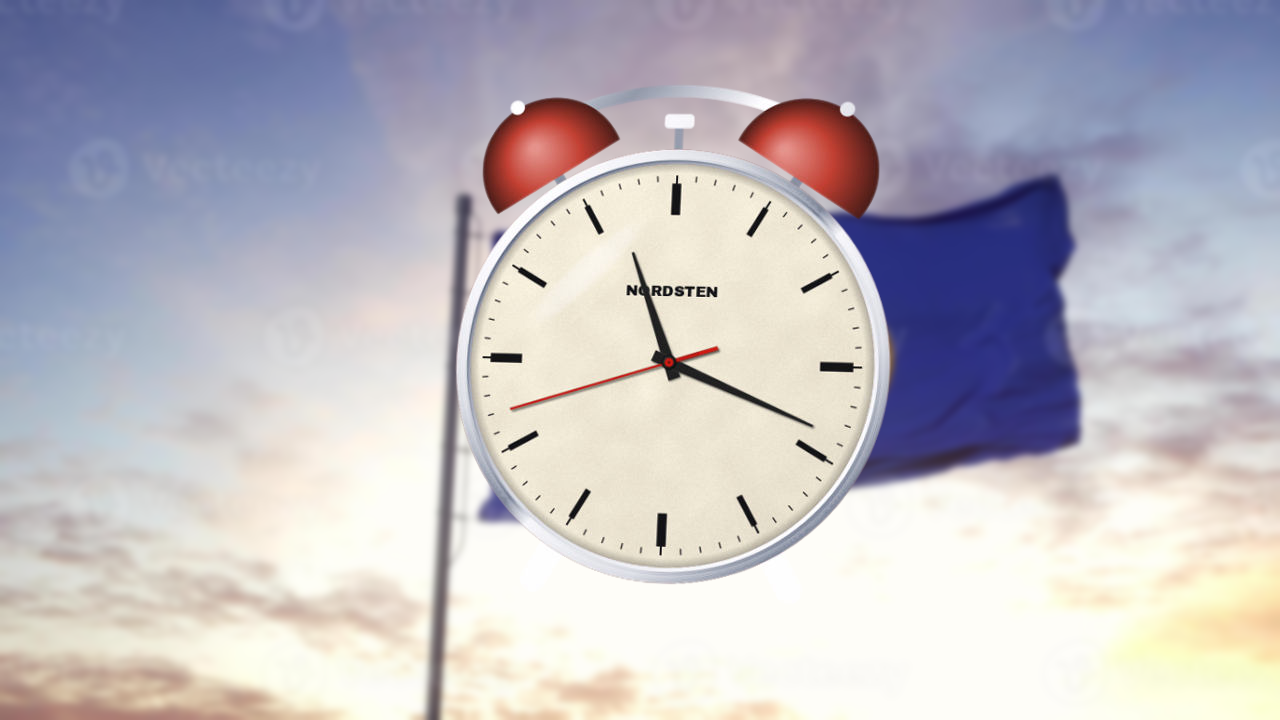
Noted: **11:18:42**
